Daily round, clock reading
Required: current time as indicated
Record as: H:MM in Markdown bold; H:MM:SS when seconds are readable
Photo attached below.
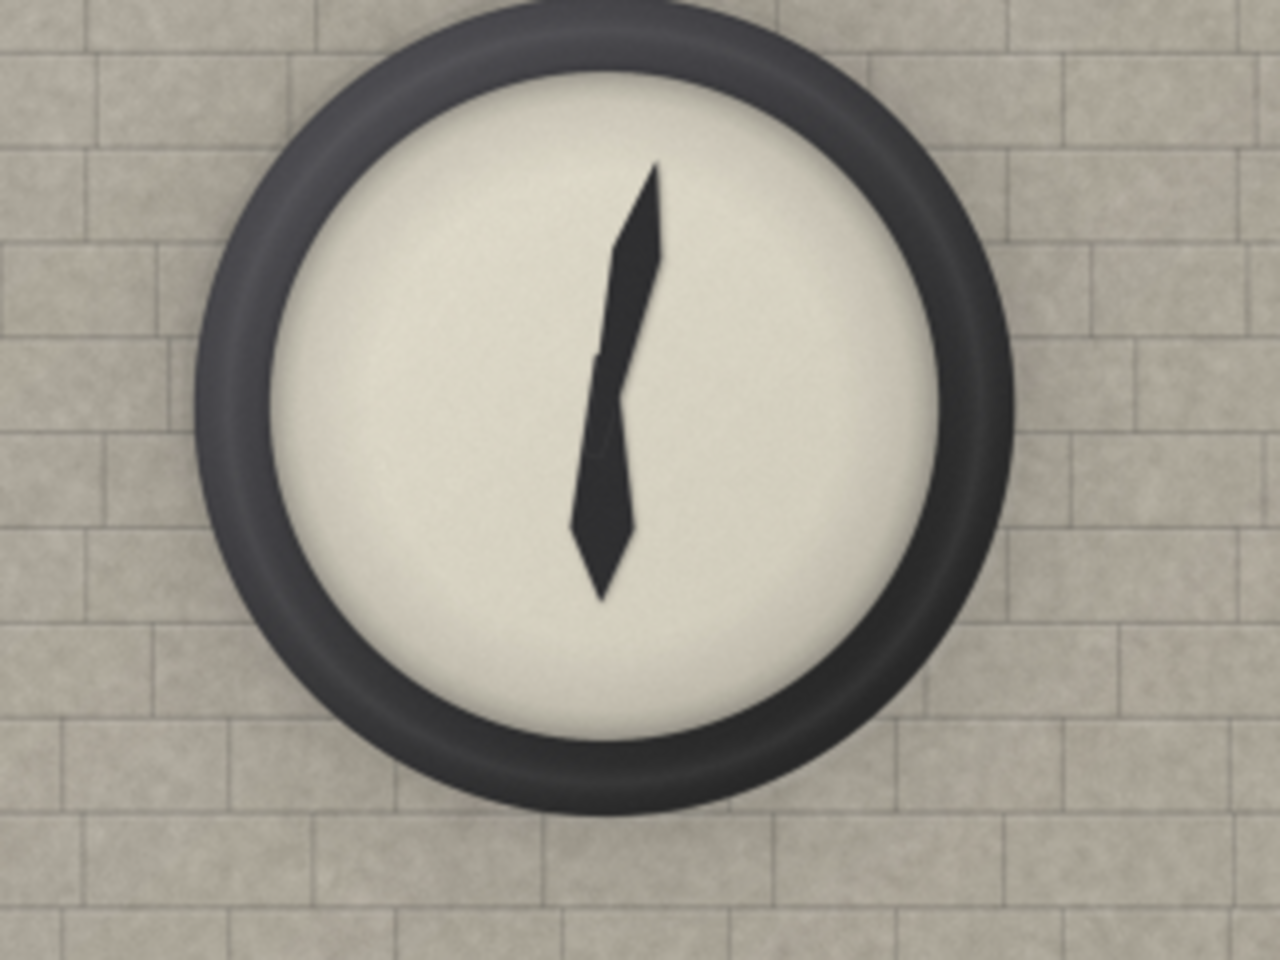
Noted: **6:02**
